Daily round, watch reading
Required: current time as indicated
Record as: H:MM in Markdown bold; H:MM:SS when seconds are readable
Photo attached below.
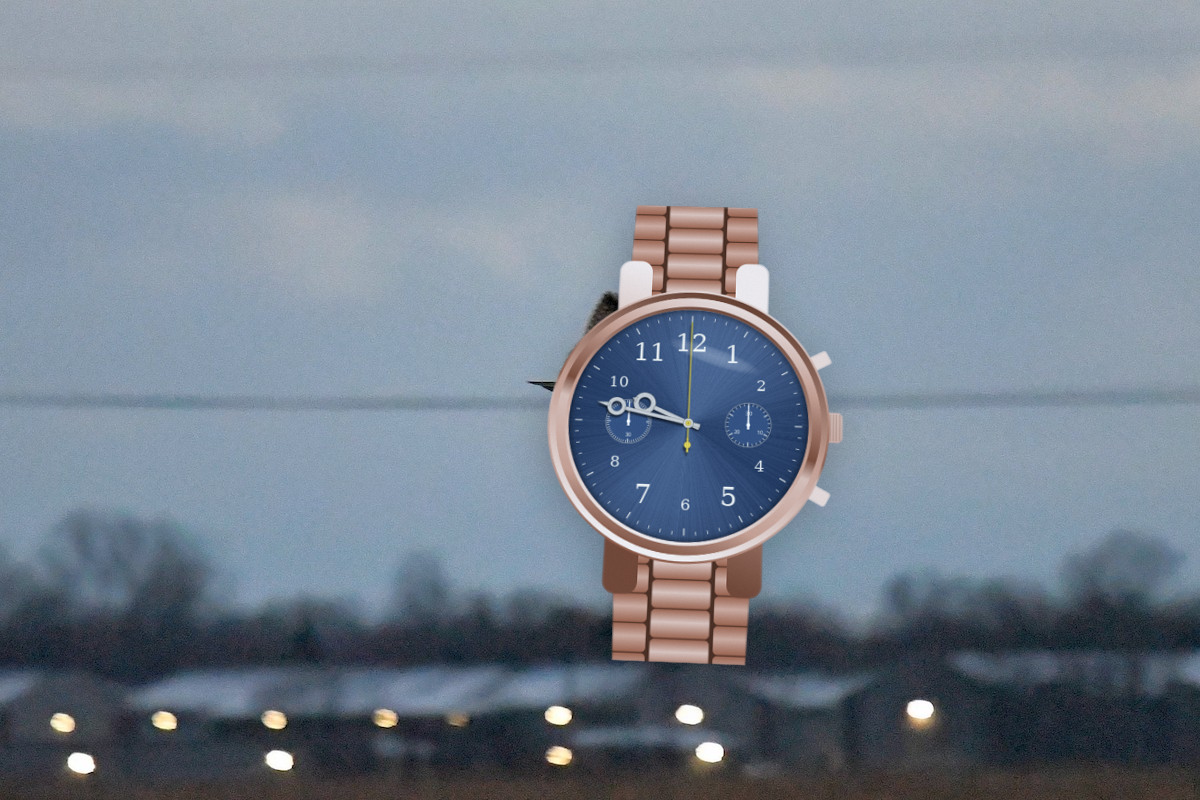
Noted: **9:47**
